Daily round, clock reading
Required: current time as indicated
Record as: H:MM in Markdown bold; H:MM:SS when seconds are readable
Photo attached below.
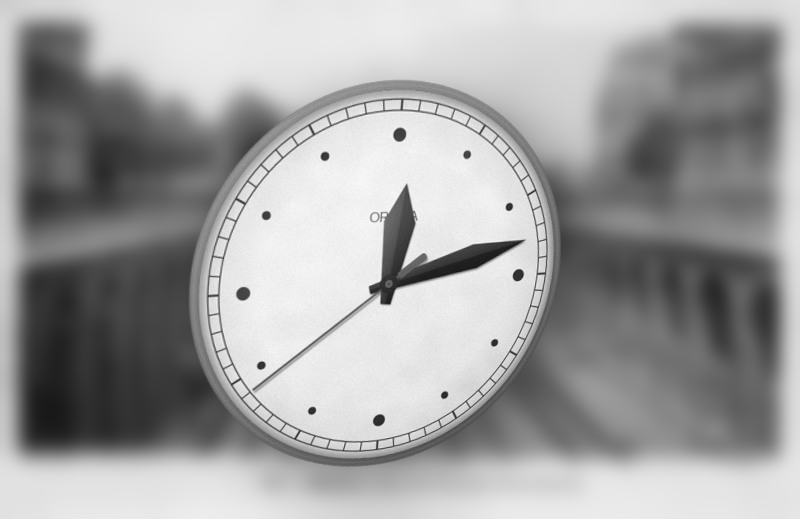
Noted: **12:12:39**
